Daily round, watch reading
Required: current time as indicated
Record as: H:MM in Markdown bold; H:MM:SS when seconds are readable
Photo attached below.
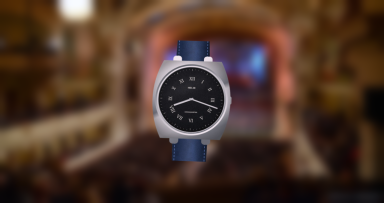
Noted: **8:18**
